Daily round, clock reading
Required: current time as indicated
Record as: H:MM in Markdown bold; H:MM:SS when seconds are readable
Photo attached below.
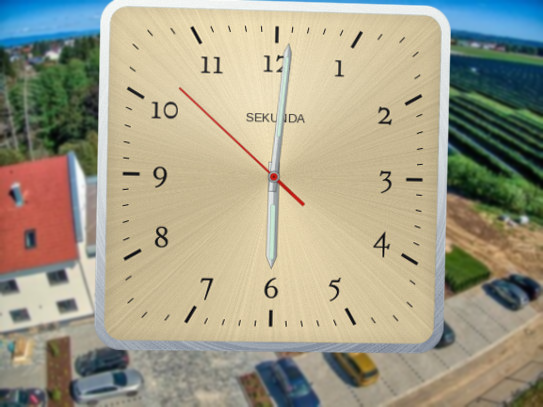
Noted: **6:00:52**
